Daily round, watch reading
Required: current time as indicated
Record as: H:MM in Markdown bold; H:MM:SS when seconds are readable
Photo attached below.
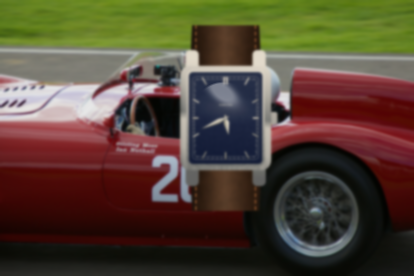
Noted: **5:41**
